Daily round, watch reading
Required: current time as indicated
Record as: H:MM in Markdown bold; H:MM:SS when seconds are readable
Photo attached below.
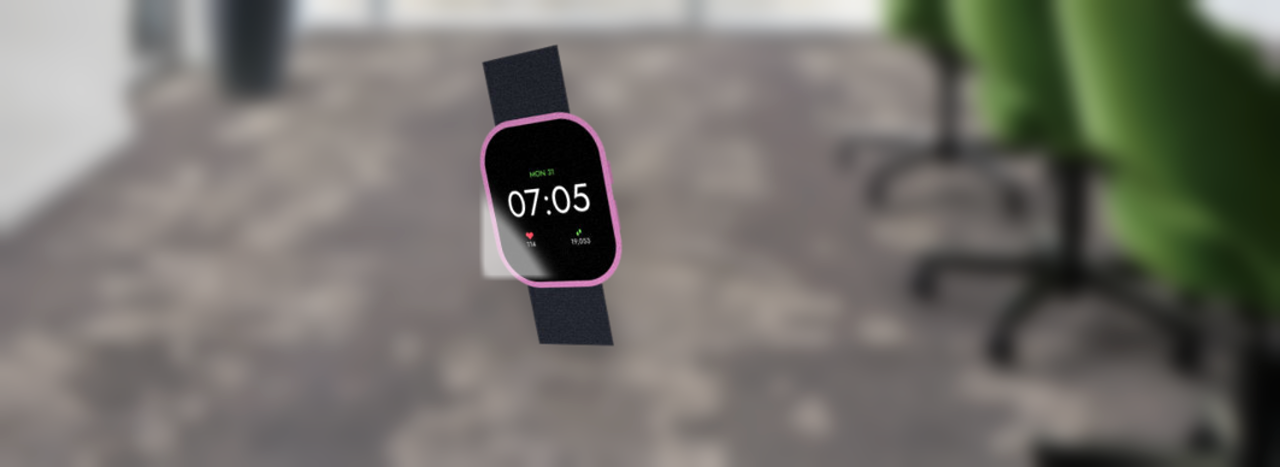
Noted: **7:05**
